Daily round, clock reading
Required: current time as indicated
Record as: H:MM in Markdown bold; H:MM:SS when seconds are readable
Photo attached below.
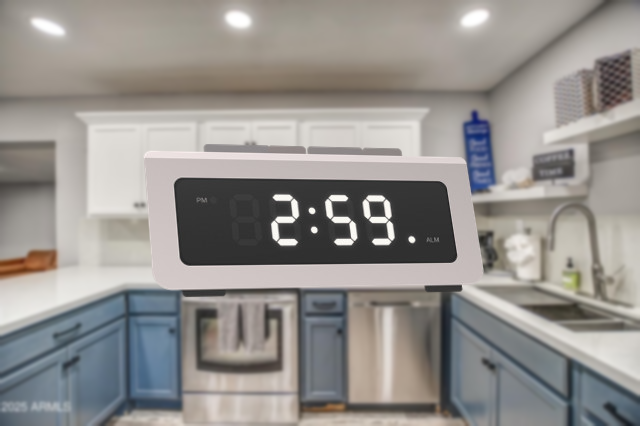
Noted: **2:59**
